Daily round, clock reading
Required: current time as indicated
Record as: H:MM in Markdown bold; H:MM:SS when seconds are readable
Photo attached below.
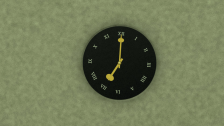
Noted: **7:00**
